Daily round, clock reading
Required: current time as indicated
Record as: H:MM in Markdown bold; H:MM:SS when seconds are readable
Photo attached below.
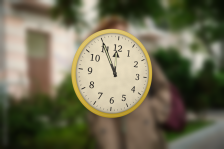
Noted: **11:55**
